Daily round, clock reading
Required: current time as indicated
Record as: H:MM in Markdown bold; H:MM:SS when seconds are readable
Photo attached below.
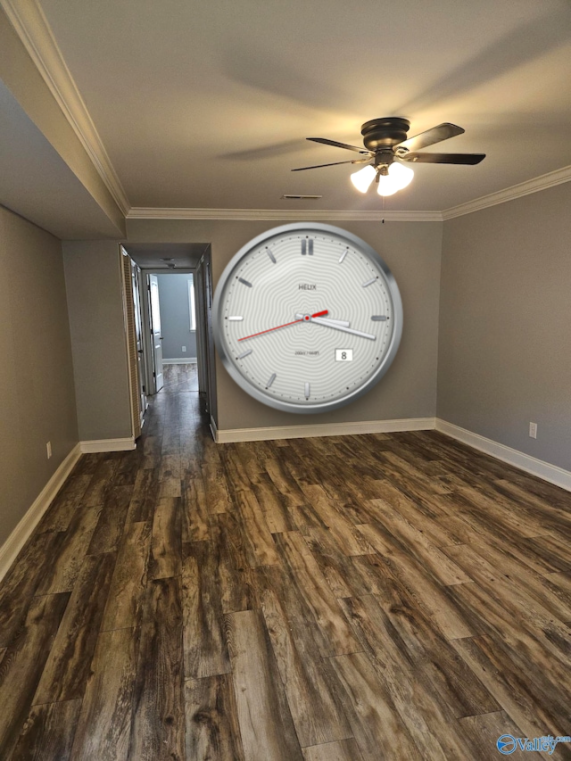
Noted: **3:17:42**
